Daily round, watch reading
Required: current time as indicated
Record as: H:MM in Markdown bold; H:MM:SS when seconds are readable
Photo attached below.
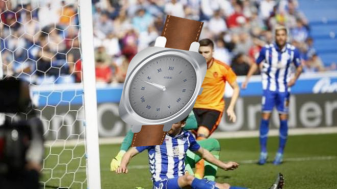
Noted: **9:48**
